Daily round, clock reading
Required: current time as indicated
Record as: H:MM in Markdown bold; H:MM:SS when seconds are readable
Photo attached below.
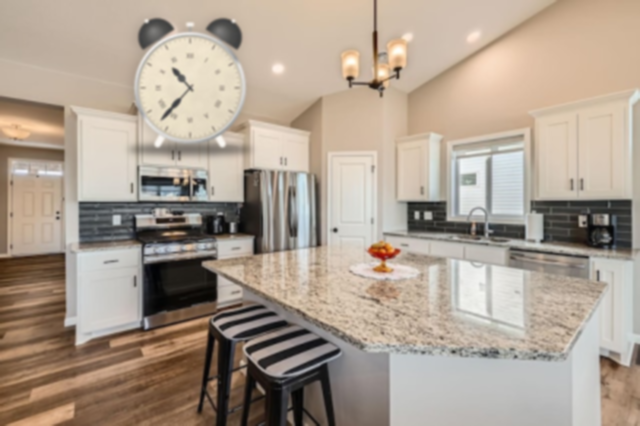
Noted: **10:37**
